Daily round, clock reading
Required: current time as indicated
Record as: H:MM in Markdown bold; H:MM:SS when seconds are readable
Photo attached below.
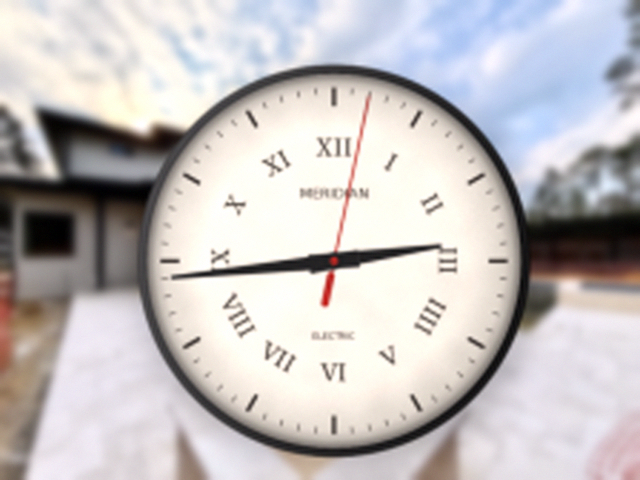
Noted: **2:44:02**
